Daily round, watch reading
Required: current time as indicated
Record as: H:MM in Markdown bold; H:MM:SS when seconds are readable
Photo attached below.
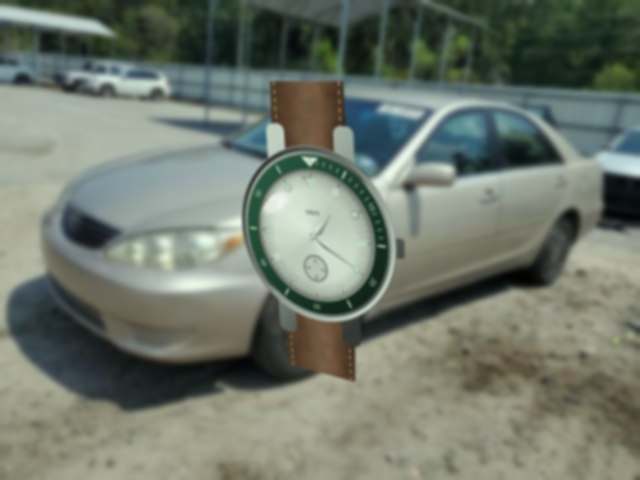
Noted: **1:20**
